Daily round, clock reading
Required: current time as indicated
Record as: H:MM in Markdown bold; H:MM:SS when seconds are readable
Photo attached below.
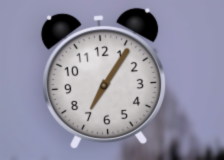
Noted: **7:06**
